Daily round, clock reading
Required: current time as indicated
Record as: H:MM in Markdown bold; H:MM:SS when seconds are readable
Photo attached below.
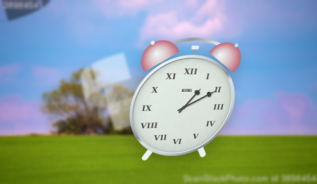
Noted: **1:10**
